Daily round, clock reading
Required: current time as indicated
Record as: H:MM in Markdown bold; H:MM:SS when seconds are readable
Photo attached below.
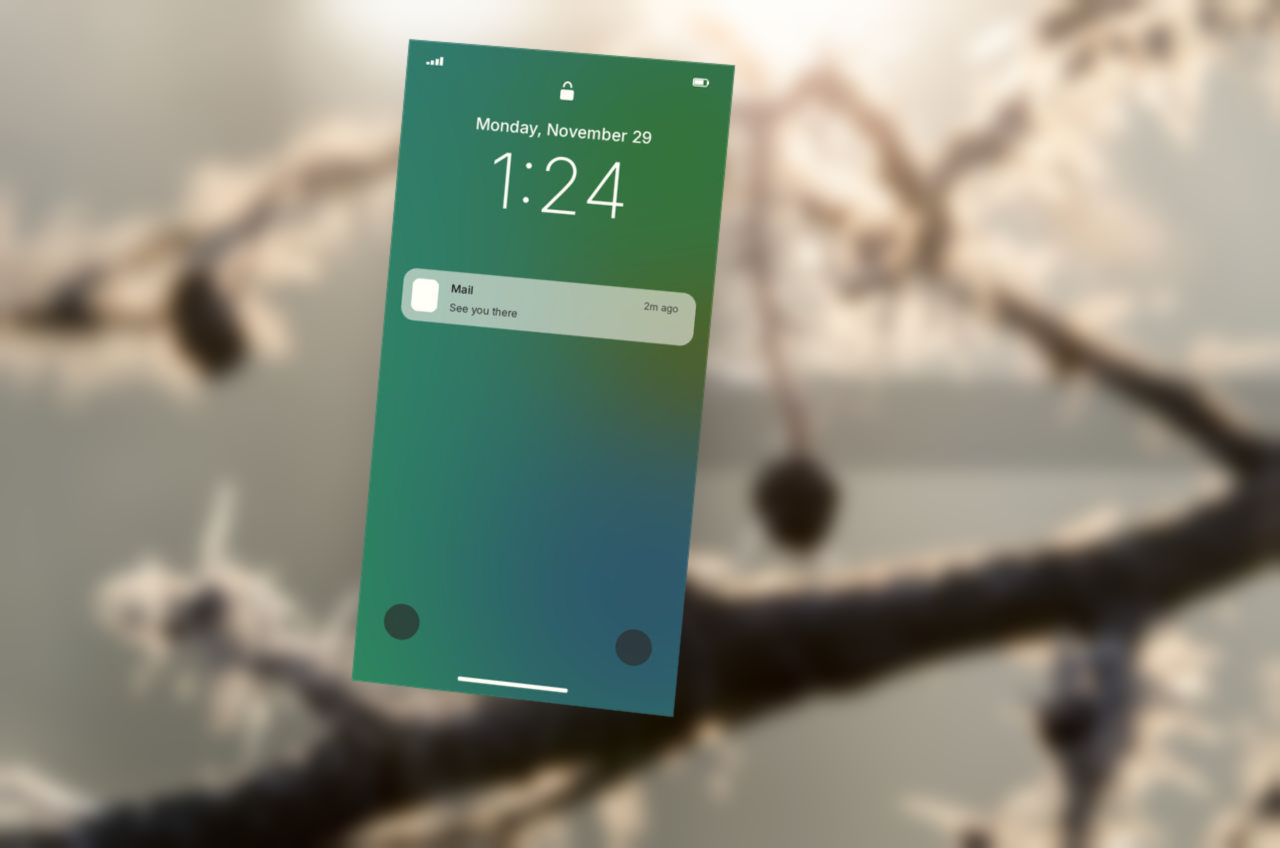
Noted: **1:24**
